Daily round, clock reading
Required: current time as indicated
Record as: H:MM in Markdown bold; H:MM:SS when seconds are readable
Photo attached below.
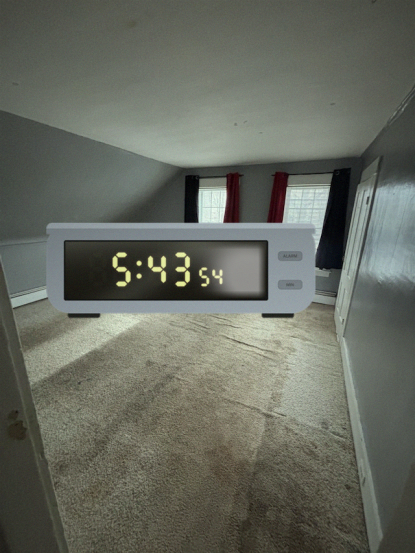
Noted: **5:43:54**
